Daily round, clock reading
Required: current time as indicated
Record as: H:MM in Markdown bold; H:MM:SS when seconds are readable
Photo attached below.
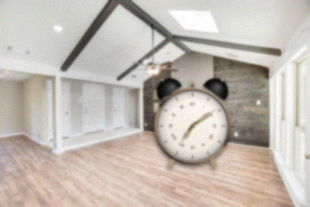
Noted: **7:09**
